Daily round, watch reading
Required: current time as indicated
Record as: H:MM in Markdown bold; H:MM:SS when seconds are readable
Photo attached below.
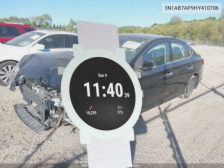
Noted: **11:40**
